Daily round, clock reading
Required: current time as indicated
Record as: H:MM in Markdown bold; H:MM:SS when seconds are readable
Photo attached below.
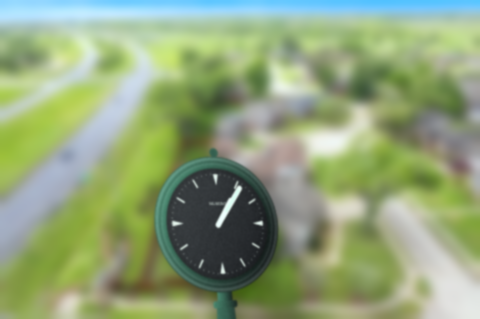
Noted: **1:06**
